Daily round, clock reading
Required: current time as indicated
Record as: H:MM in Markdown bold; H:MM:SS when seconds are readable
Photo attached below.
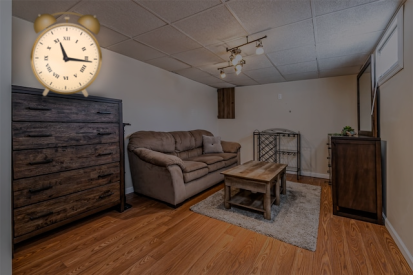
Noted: **11:16**
